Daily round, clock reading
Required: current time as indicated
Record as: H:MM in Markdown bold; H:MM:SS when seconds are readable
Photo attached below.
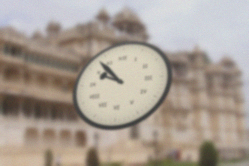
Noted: **9:53**
